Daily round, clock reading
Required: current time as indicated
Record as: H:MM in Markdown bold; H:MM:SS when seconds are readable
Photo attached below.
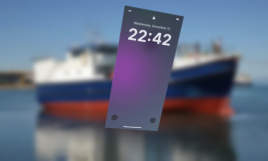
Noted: **22:42**
